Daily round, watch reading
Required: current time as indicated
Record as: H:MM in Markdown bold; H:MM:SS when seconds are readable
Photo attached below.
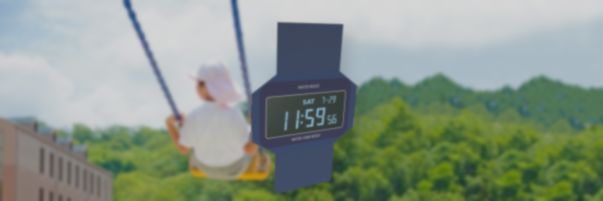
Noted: **11:59**
